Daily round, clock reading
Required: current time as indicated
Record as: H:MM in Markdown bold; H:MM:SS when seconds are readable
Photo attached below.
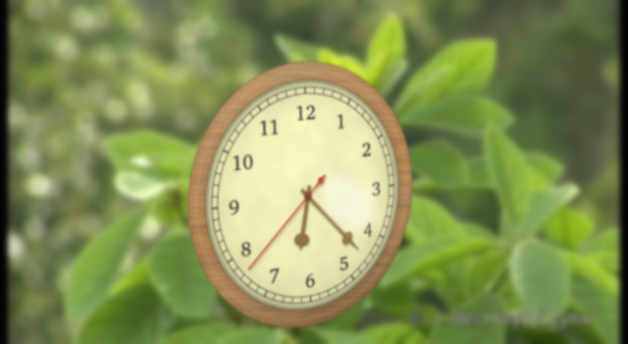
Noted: **6:22:38**
